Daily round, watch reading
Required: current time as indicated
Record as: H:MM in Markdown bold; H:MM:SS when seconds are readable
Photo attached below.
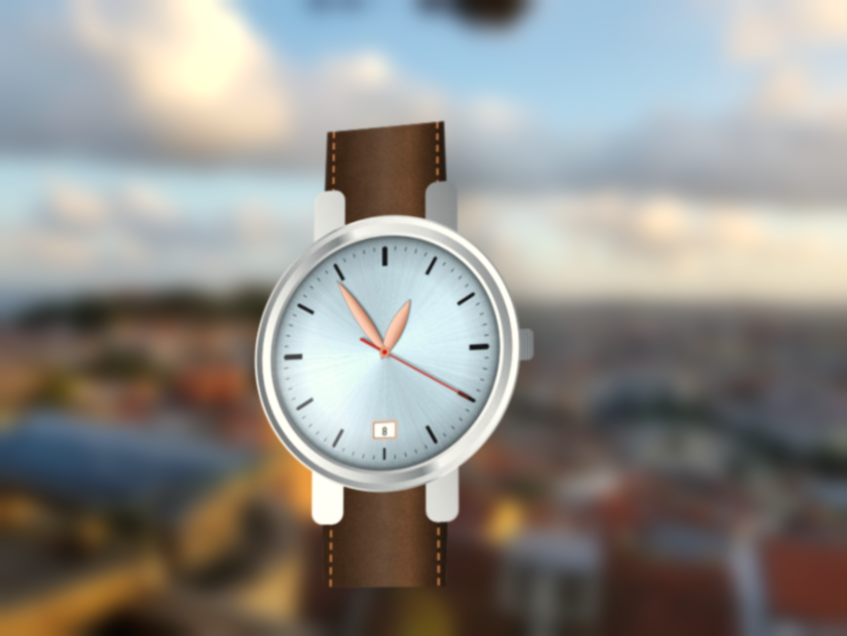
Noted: **12:54:20**
